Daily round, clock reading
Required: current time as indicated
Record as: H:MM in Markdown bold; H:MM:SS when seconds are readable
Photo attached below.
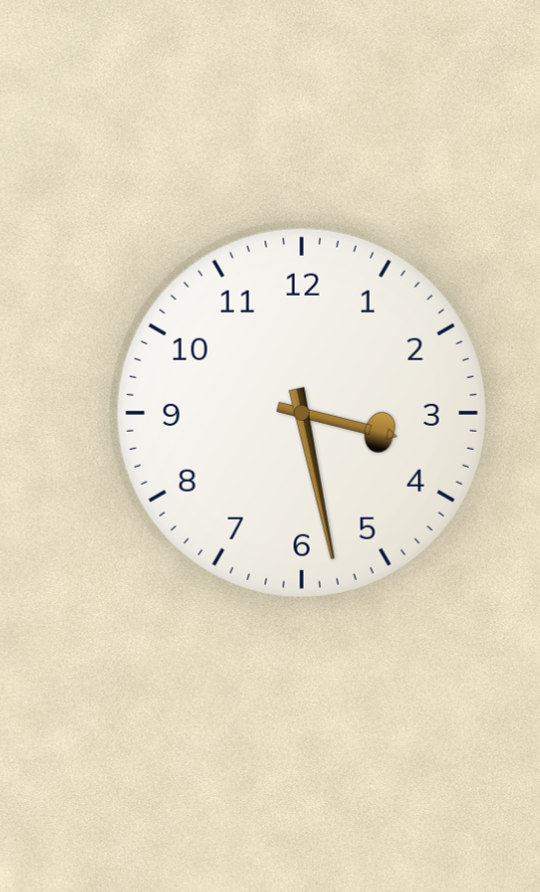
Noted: **3:28**
